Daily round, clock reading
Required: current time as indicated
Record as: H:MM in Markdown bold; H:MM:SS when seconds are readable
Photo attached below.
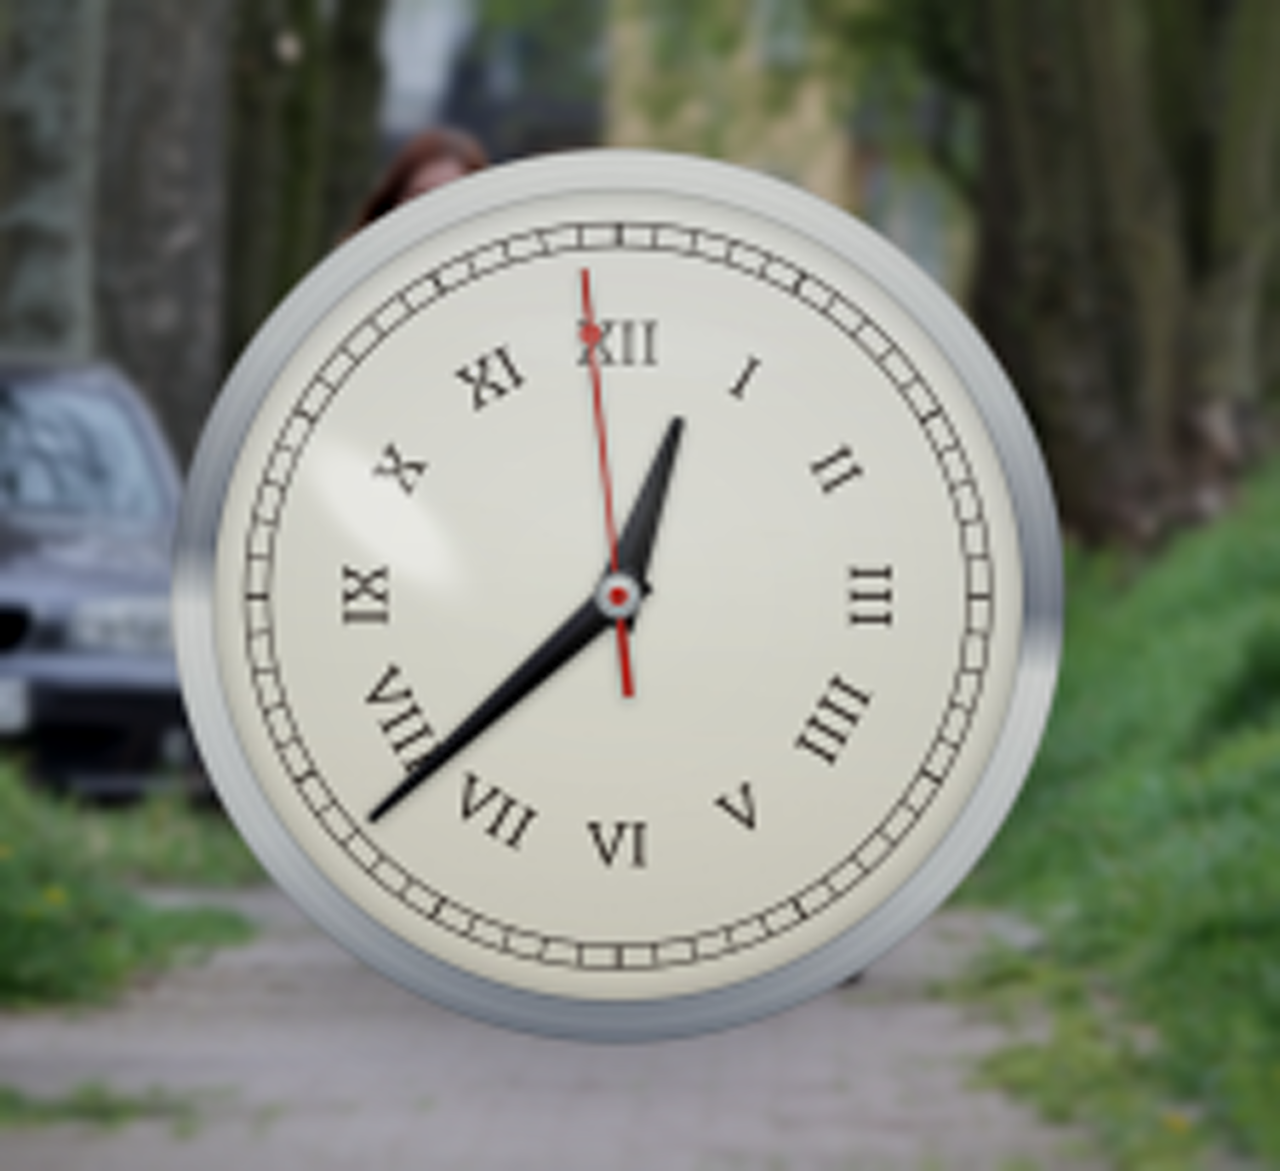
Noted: **12:37:59**
